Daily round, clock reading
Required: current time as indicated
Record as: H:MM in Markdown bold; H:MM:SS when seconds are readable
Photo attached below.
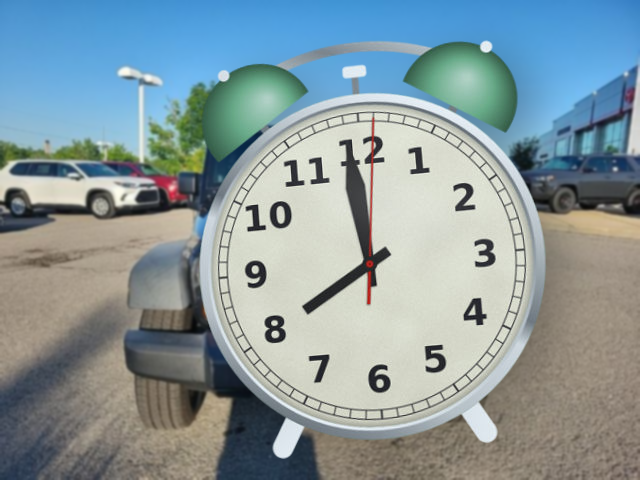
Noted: **7:59:01**
